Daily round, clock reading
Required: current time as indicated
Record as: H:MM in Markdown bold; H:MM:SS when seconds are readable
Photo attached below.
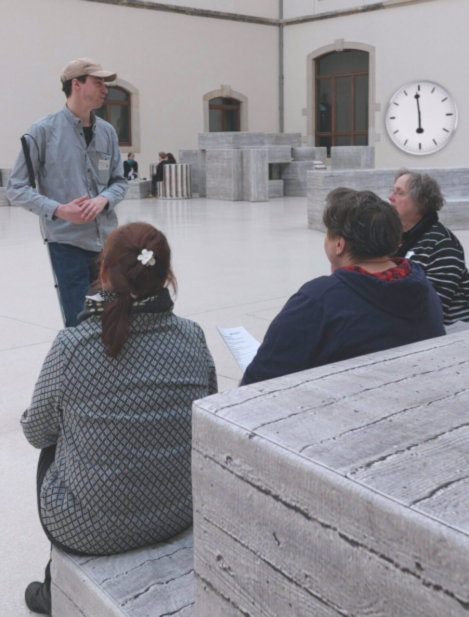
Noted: **5:59**
